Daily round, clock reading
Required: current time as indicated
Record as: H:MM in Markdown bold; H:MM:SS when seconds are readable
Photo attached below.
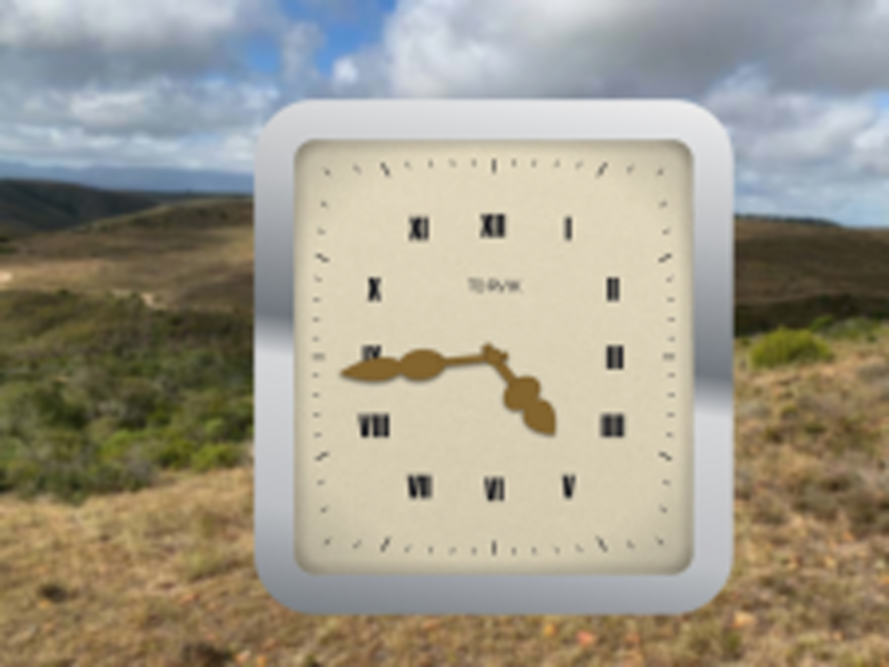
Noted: **4:44**
